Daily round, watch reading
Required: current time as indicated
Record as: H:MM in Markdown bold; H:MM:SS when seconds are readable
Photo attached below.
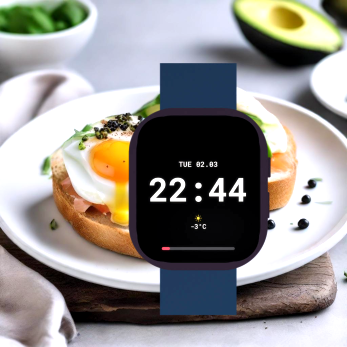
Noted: **22:44**
